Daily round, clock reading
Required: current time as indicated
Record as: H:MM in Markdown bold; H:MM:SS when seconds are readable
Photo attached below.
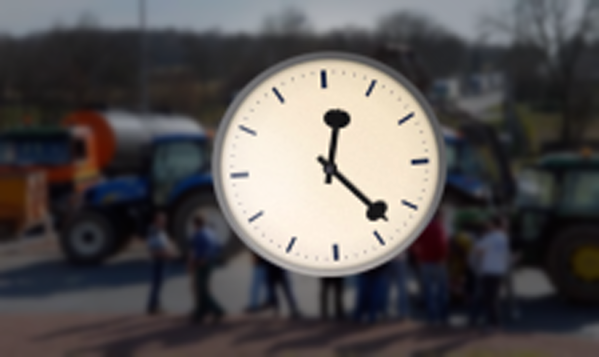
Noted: **12:23**
